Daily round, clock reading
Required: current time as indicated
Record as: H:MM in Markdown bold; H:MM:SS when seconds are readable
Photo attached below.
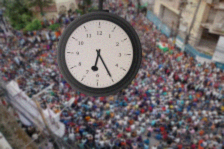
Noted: **6:25**
